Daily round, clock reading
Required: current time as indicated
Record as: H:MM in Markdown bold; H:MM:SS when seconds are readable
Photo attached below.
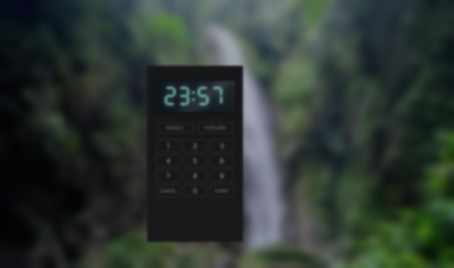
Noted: **23:57**
